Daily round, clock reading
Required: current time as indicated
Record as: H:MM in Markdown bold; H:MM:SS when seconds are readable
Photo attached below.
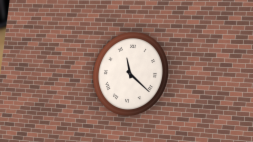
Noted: **11:21**
